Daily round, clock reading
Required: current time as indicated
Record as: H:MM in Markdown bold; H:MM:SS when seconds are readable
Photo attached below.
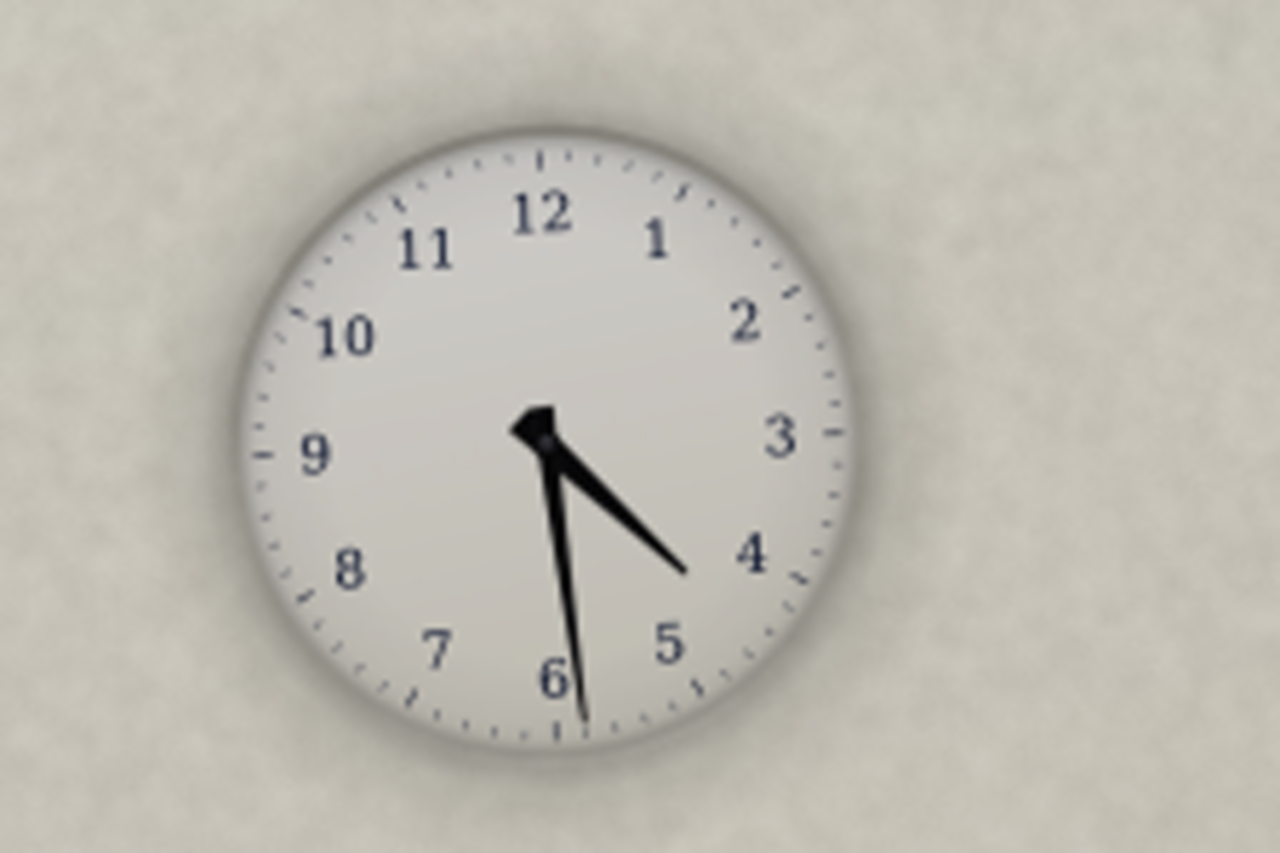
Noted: **4:29**
